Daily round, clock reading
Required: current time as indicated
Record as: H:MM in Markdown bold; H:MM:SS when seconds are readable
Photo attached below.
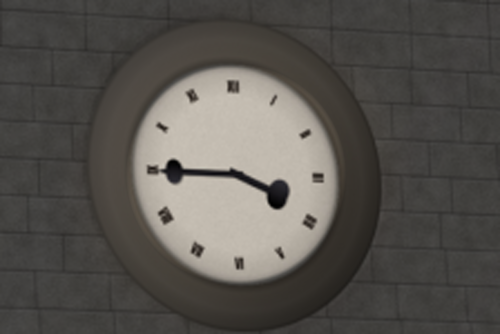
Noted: **3:45**
